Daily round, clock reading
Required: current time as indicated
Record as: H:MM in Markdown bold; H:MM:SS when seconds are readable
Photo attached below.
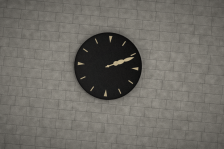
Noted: **2:11**
